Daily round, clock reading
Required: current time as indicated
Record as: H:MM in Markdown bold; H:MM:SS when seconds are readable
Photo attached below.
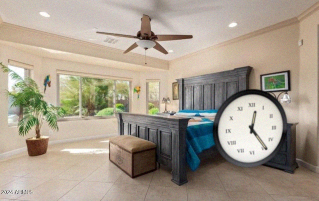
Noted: **12:24**
